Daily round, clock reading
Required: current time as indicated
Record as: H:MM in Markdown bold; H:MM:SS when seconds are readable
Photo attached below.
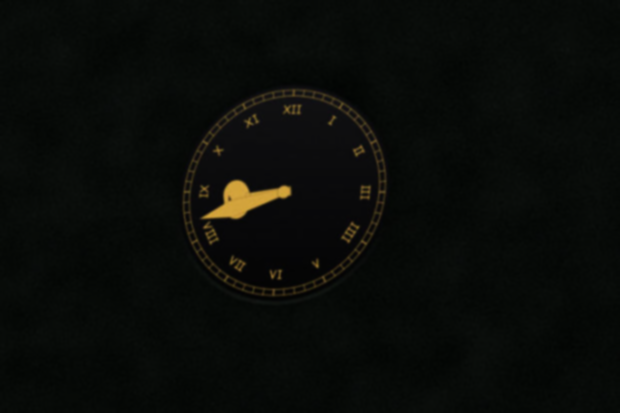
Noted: **8:42**
